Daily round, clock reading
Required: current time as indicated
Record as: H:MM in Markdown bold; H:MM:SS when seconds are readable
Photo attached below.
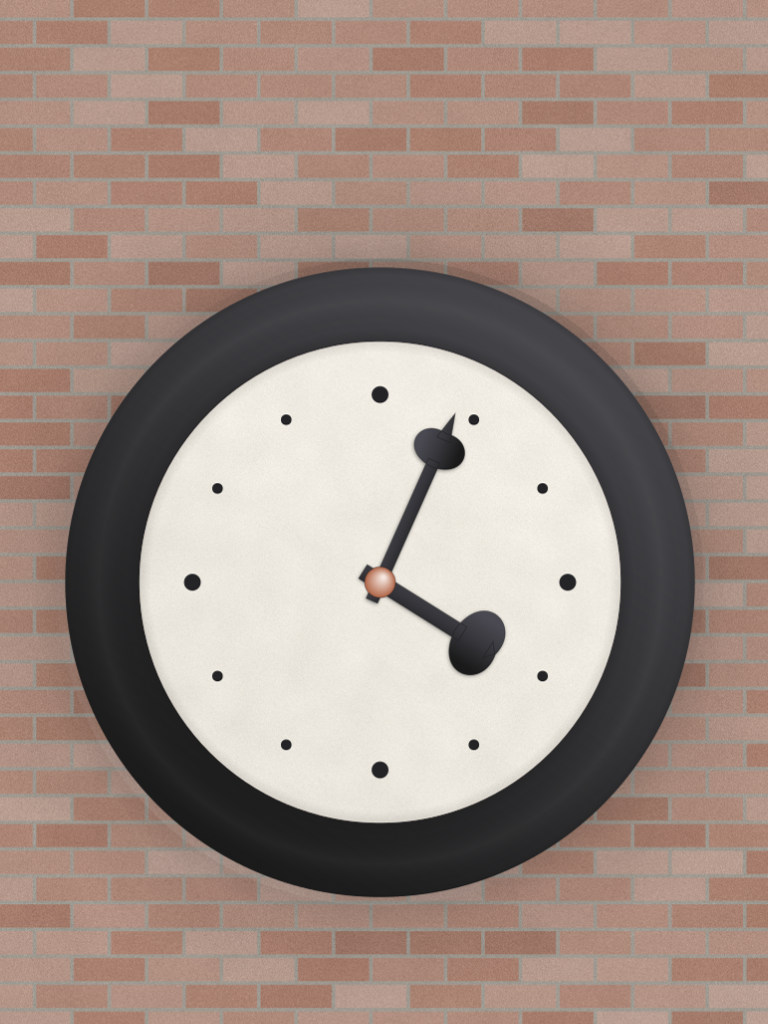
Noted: **4:04**
